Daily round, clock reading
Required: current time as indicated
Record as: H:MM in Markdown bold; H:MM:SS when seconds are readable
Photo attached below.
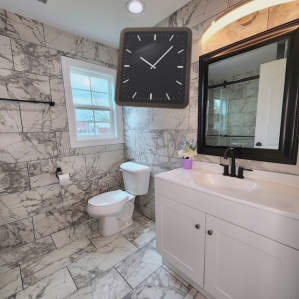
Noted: **10:07**
